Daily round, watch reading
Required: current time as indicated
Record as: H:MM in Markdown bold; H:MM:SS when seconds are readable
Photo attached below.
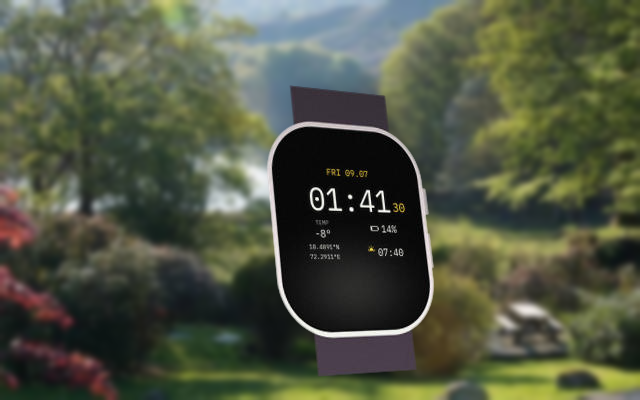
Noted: **1:41:30**
